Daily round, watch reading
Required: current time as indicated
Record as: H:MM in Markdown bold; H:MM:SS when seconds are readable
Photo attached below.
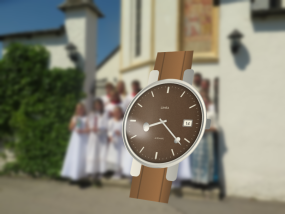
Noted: **8:22**
